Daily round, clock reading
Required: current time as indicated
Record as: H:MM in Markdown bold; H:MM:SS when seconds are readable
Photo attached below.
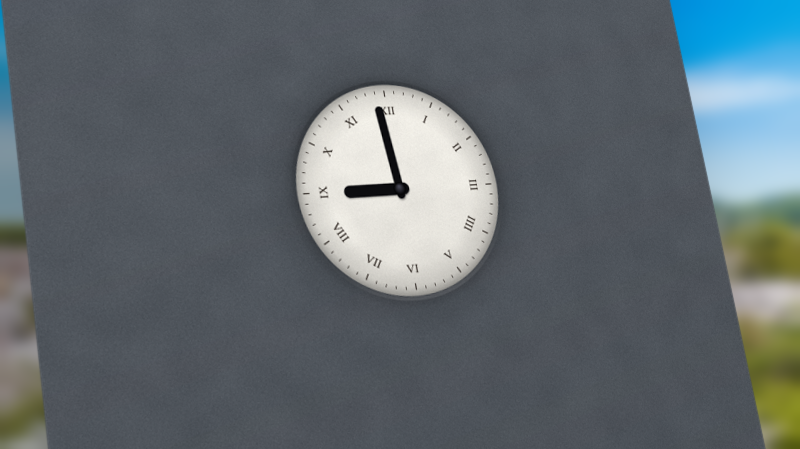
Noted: **8:59**
